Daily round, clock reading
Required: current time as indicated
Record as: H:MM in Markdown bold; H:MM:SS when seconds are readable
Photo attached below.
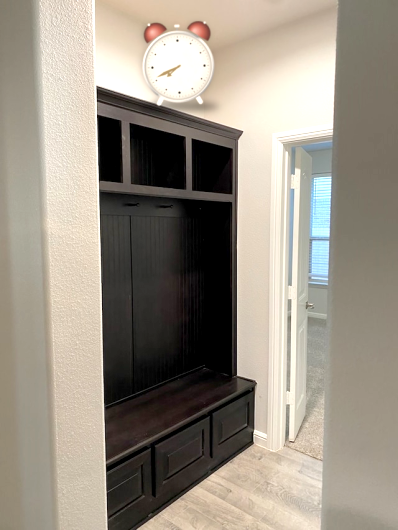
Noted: **7:41**
